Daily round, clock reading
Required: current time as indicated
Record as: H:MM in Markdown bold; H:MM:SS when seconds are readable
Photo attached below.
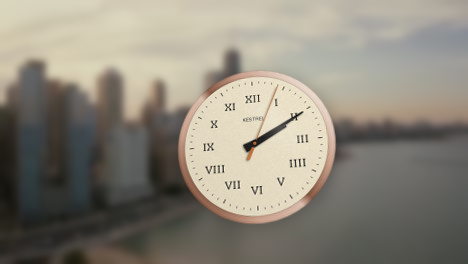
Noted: **2:10:04**
